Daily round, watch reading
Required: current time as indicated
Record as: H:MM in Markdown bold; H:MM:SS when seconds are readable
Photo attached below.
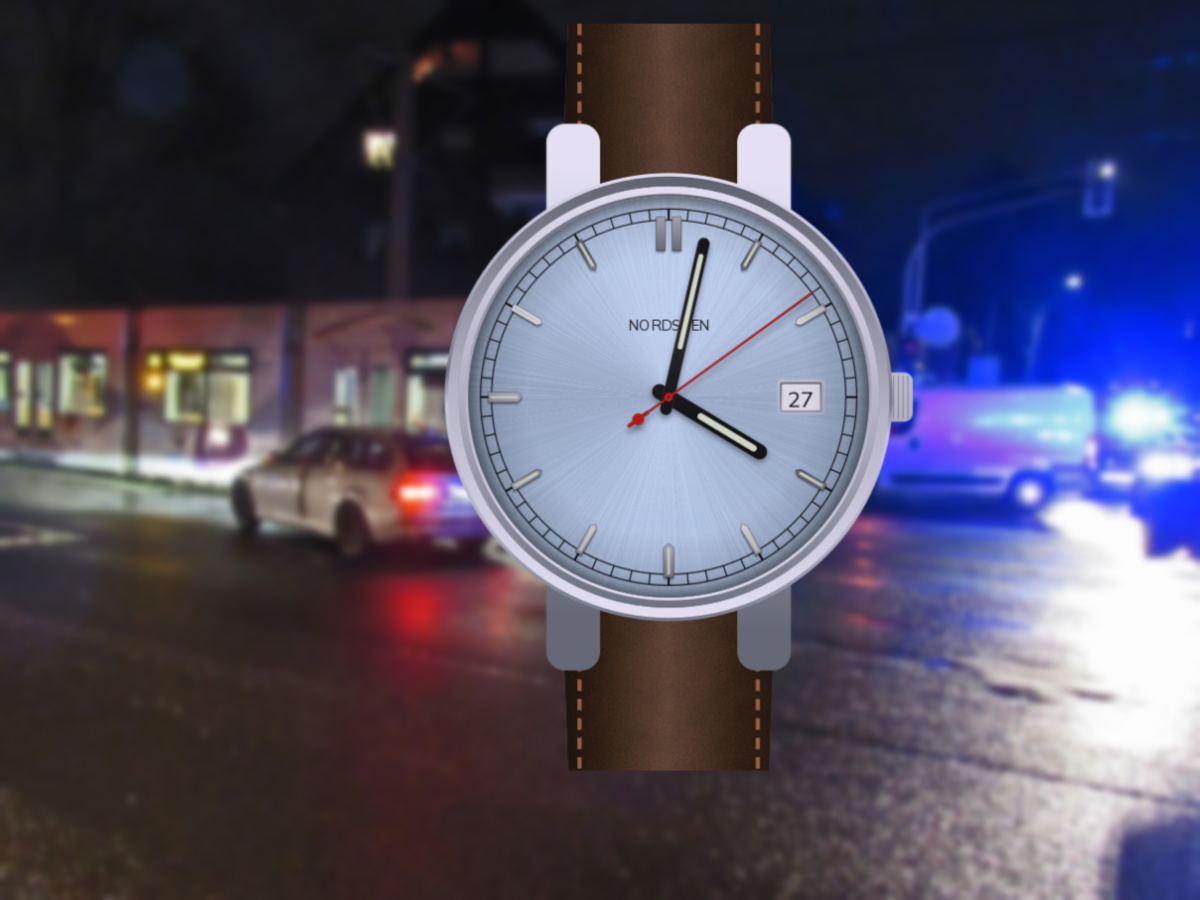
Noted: **4:02:09**
